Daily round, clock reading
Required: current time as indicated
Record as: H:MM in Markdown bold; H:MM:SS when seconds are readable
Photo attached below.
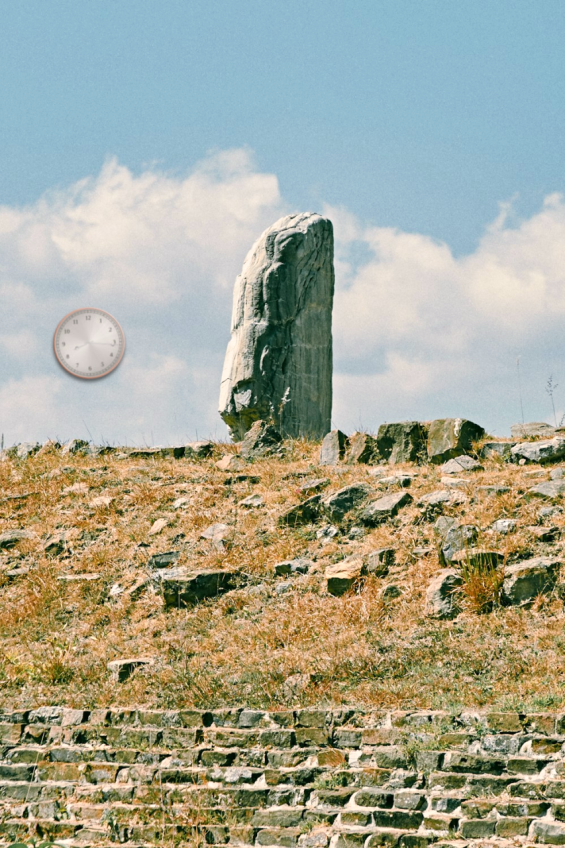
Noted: **8:16**
